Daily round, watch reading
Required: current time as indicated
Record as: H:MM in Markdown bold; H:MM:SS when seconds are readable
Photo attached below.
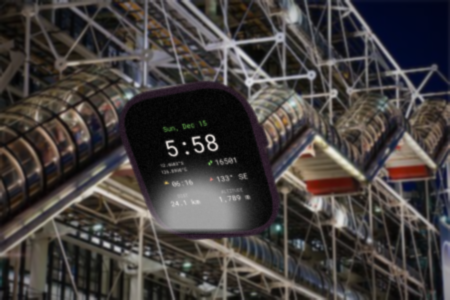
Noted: **5:58**
